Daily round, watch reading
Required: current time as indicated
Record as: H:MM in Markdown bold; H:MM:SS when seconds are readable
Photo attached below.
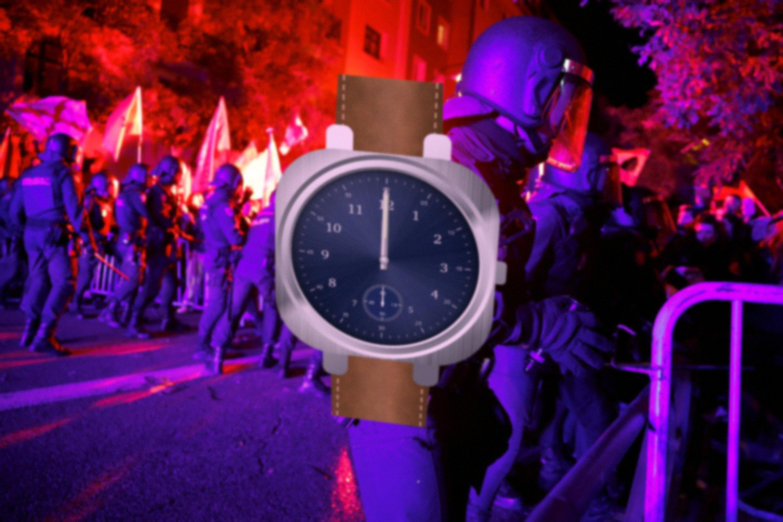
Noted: **12:00**
